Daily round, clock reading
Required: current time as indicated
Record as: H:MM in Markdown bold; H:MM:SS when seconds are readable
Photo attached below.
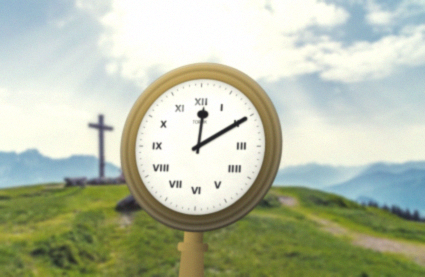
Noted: **12:10**
